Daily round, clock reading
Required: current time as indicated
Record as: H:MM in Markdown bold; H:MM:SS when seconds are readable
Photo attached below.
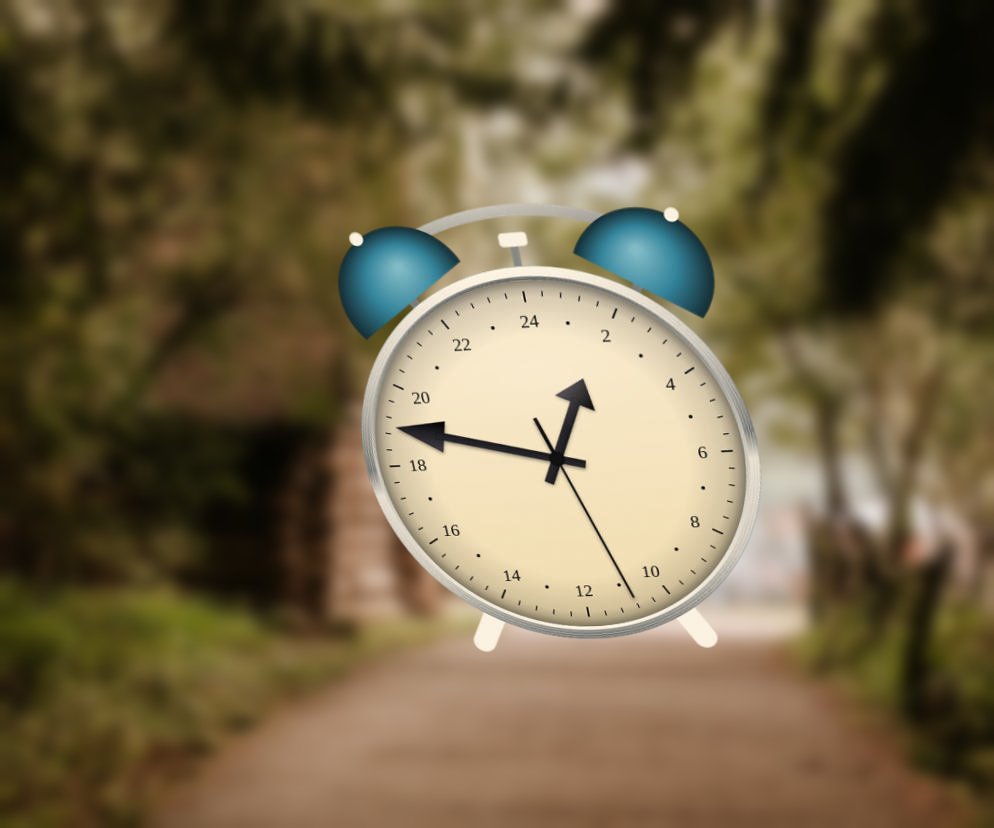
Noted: **1:47:27**
